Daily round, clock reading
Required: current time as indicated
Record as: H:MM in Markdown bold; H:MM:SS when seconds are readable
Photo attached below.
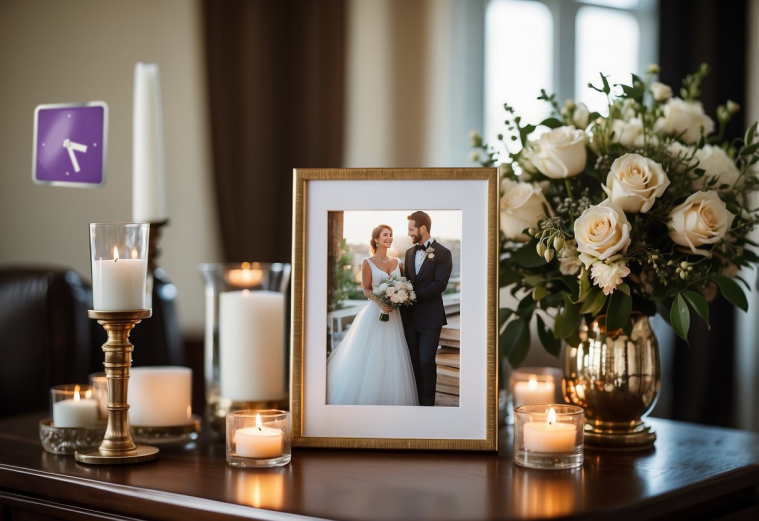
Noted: **3:26**
